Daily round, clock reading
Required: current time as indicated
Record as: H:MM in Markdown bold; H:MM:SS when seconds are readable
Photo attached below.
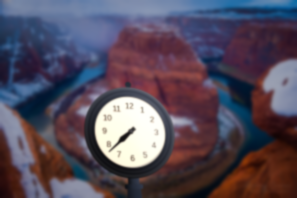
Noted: **7:38**
